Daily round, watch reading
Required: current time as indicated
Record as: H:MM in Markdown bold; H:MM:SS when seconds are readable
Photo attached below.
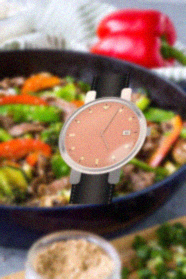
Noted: **5:04**
